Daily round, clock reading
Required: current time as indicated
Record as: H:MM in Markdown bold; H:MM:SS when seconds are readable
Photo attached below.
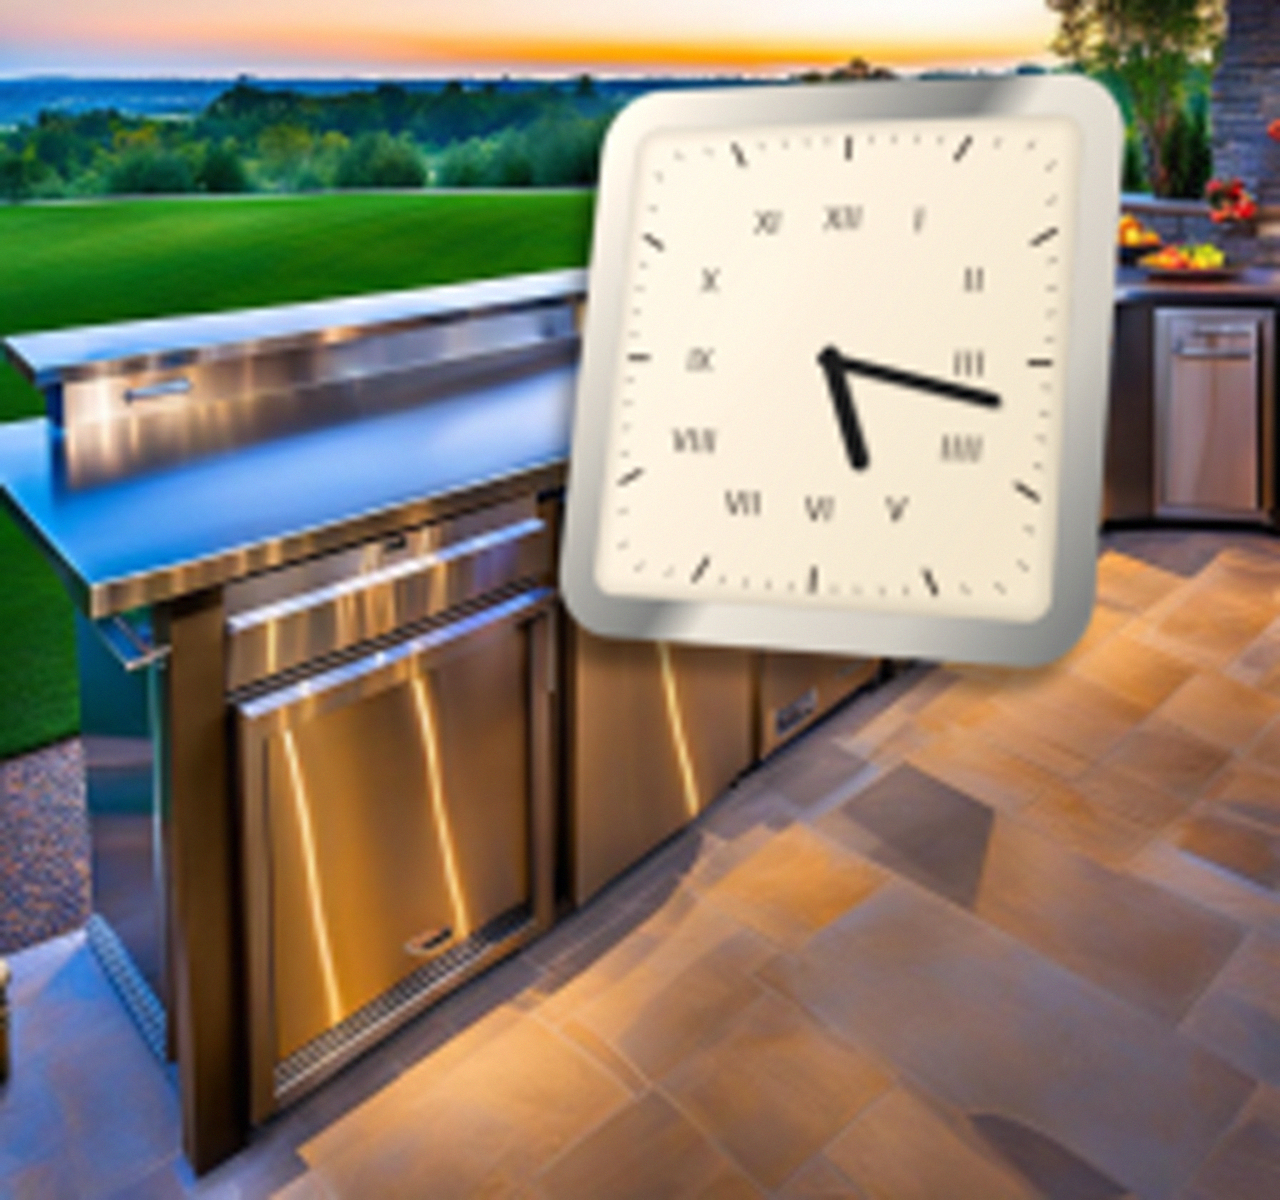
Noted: **5:17**
